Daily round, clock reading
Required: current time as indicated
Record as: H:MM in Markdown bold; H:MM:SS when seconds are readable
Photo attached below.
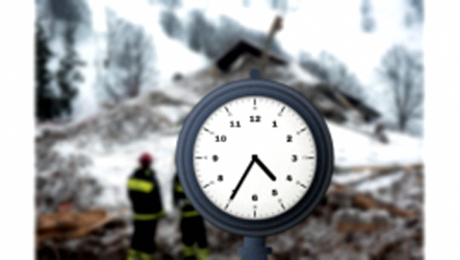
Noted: **4:35**
